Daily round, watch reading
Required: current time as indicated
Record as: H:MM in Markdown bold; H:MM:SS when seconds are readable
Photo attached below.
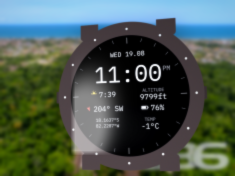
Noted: **11:00**
